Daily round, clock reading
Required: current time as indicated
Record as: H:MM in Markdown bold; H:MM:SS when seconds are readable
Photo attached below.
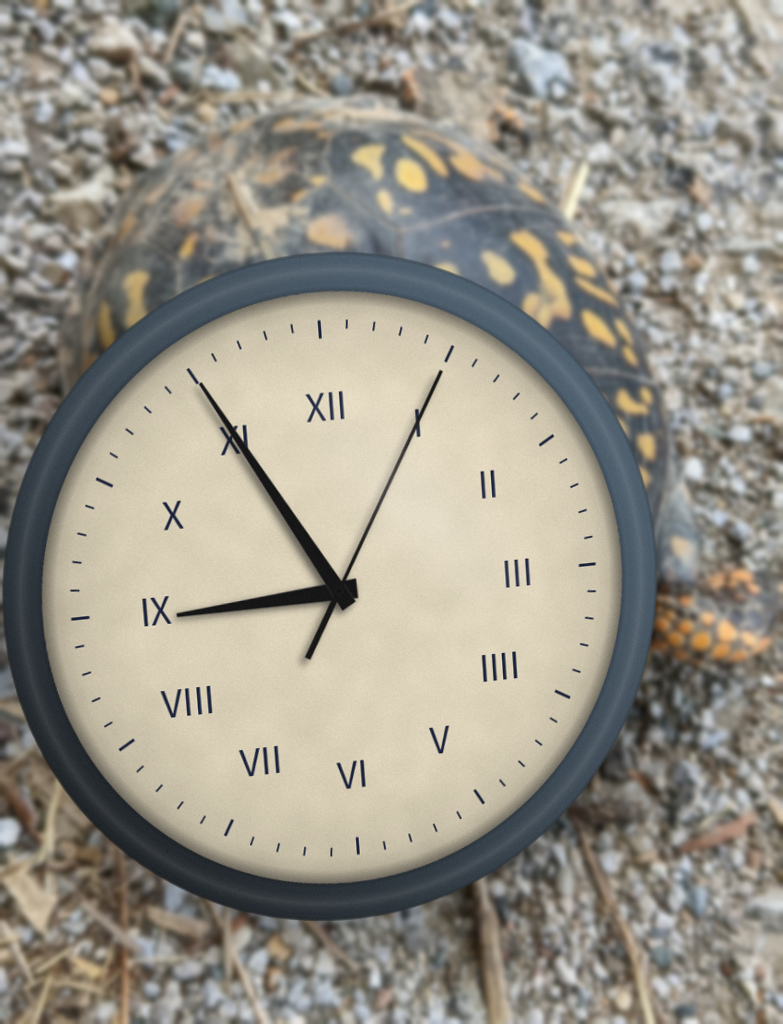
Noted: **8:55:05**
